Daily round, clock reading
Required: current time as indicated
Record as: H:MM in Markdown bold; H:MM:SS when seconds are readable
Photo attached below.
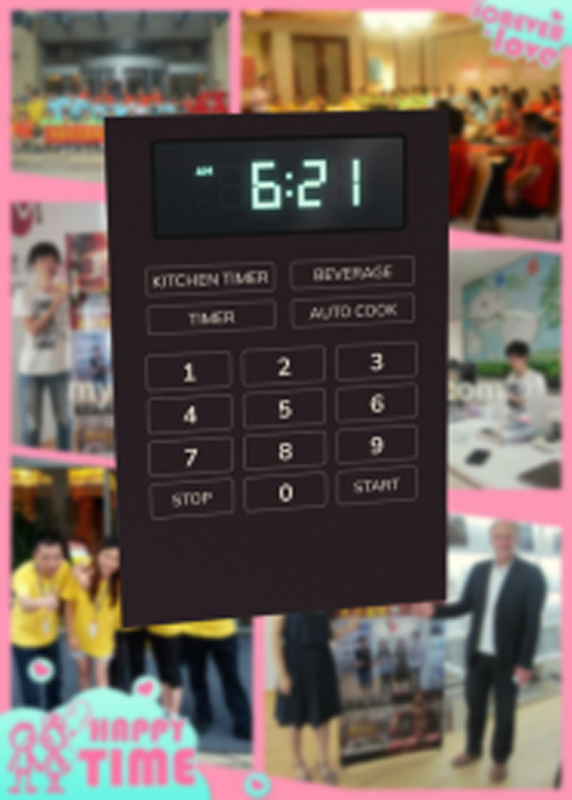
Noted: **6:21**
